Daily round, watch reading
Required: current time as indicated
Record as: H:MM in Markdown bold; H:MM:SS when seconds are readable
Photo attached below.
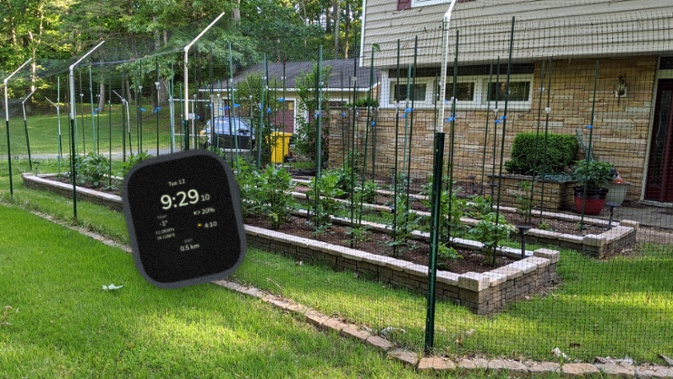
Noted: **9:29**
